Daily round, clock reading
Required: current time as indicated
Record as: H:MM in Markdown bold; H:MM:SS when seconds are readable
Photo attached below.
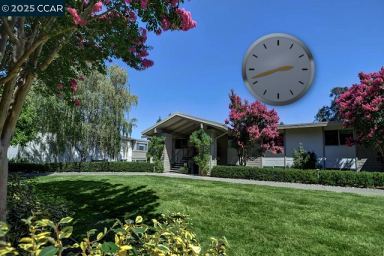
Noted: **2:42**
